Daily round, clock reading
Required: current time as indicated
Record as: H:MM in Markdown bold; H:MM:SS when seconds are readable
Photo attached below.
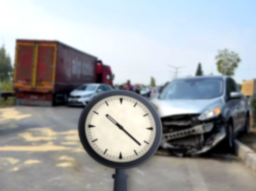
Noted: **10:22**
